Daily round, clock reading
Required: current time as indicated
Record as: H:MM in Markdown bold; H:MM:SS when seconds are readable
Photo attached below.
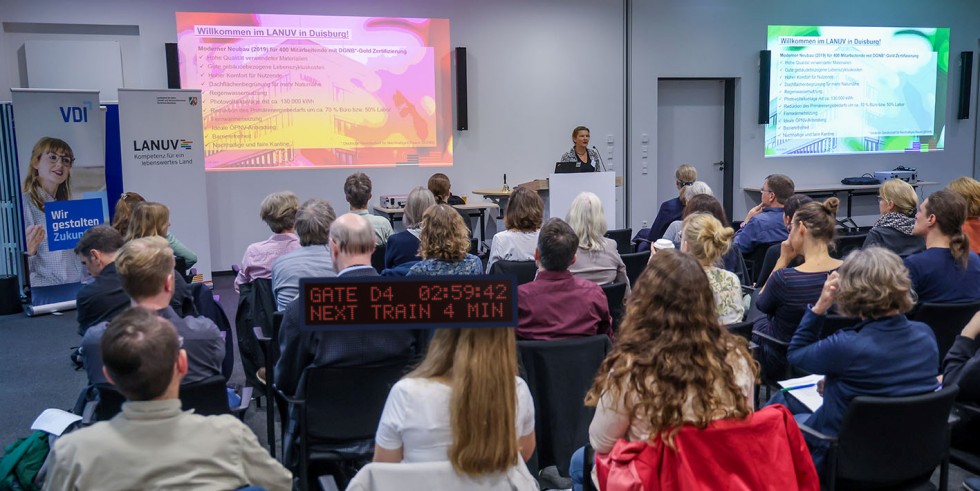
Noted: **2:59:42**
